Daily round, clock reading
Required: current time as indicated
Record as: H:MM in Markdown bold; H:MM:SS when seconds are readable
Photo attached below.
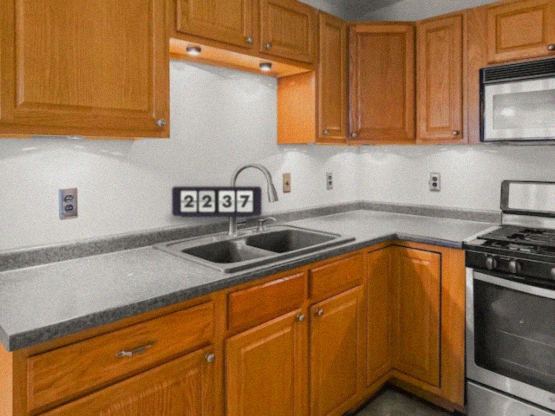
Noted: **22:37**
